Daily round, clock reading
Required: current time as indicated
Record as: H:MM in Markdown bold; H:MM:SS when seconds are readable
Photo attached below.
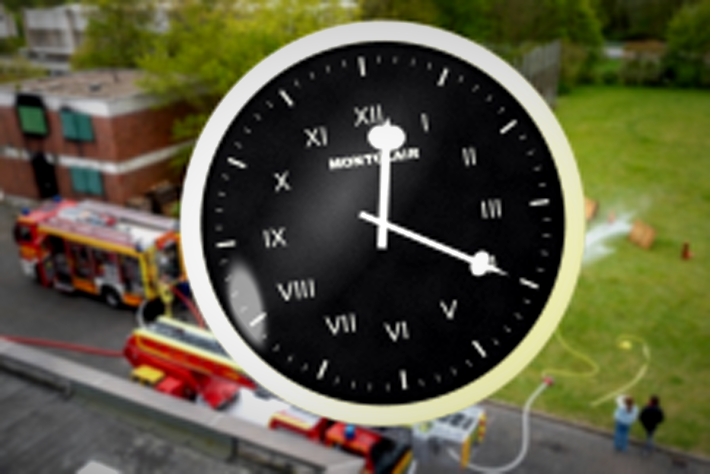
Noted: **12:20**
